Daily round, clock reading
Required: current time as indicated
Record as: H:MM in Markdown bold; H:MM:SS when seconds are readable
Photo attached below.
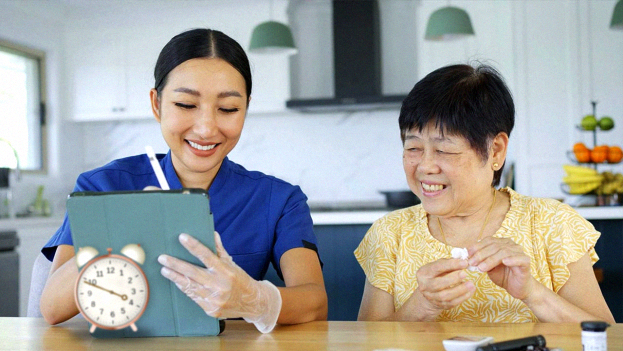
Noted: **3:49**
